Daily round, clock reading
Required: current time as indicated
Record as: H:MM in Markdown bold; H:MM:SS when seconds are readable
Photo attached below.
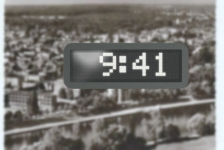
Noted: **9:41**
